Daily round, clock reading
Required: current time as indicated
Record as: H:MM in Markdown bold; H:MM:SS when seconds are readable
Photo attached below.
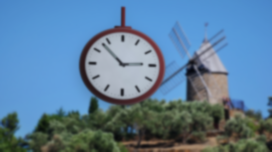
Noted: **2:53**
